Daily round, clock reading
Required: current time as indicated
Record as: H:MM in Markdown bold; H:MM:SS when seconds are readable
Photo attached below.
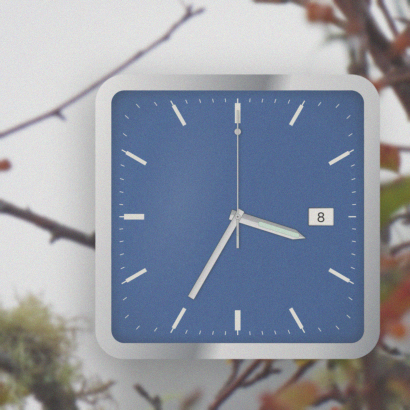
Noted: **3:35:00**
